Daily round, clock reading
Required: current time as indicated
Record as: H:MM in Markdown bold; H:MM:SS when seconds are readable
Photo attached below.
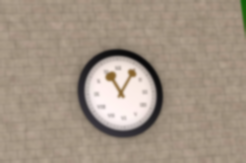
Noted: **11:06**
